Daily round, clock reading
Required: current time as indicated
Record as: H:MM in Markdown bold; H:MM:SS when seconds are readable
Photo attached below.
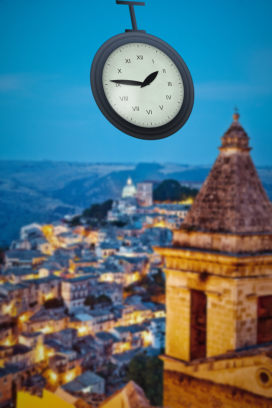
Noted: **1:46**
